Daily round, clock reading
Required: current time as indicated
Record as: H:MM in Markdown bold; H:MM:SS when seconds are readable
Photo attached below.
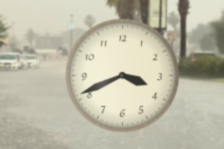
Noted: **3:41**
